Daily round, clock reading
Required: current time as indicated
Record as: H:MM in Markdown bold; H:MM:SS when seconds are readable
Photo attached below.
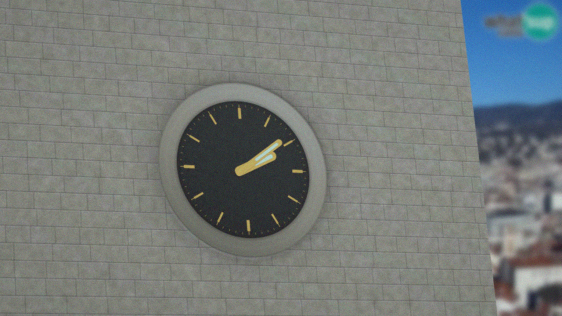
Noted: **2:09**
